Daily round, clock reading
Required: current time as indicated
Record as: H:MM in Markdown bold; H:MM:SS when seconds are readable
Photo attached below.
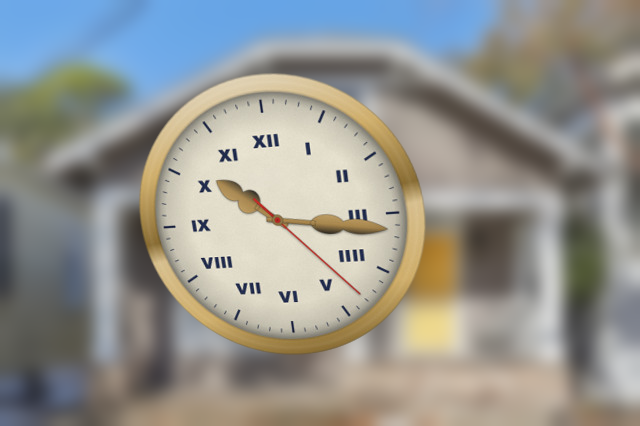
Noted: **10:16:23**
